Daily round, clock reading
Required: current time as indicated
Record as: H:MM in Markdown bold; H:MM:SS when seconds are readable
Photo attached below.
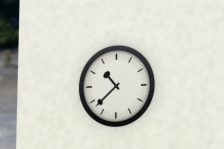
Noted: **10:38**
